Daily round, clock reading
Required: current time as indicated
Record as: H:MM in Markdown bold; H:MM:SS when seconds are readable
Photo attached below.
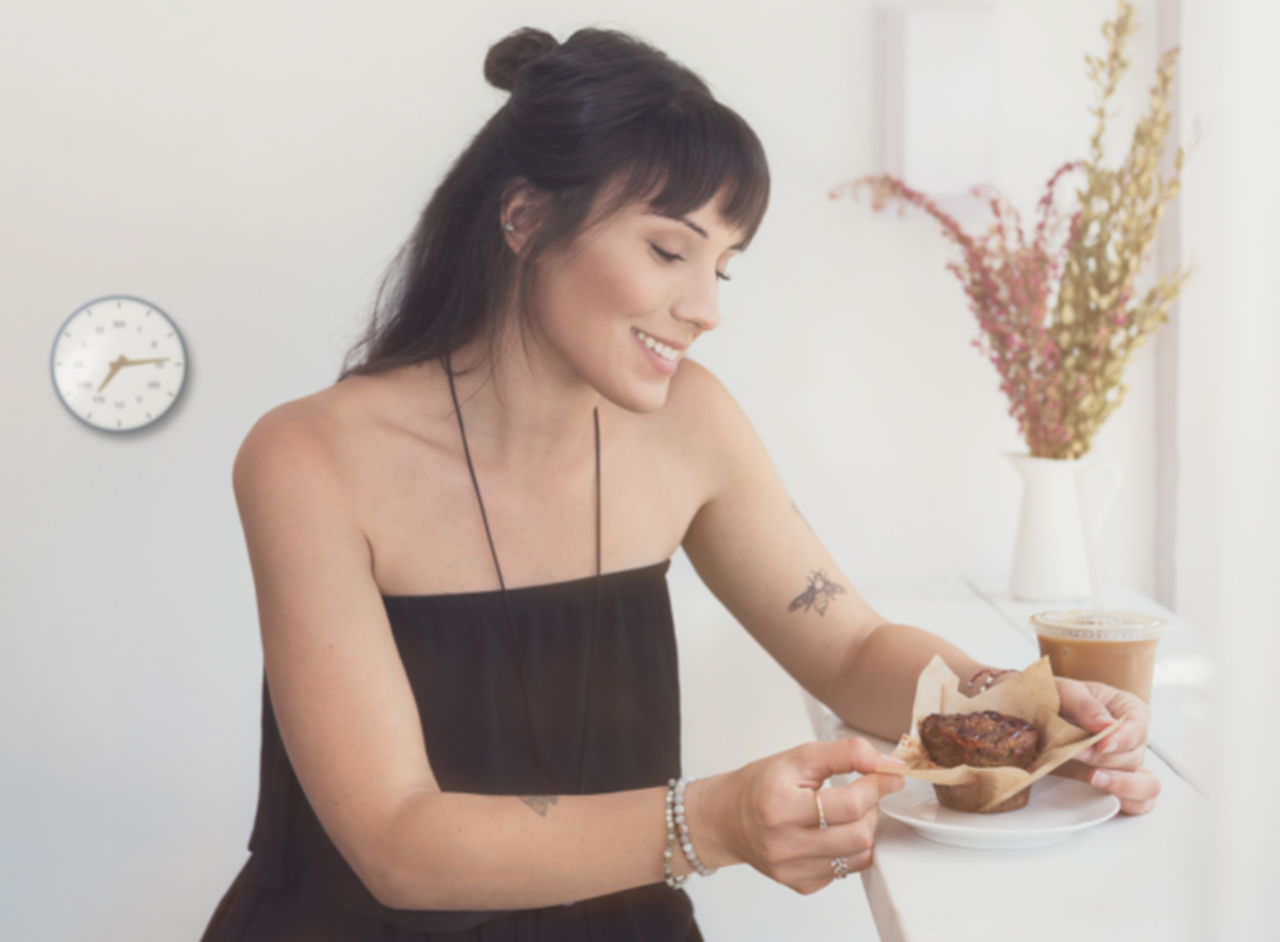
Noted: **7:14**
